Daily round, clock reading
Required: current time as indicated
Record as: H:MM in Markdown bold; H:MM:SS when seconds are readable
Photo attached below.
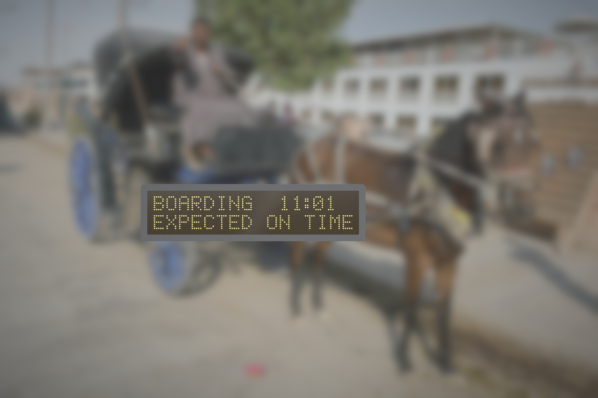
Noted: **11:01**
